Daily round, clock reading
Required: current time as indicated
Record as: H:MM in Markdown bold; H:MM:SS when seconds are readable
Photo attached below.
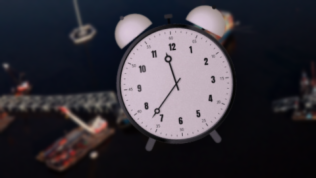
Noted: **11:37**
